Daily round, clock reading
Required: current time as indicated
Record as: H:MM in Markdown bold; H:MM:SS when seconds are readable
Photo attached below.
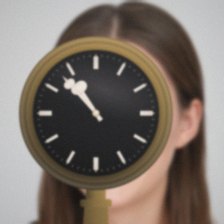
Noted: **10:53**
